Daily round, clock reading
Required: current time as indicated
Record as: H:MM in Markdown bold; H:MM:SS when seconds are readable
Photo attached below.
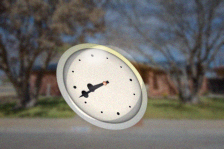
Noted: **8:42**
